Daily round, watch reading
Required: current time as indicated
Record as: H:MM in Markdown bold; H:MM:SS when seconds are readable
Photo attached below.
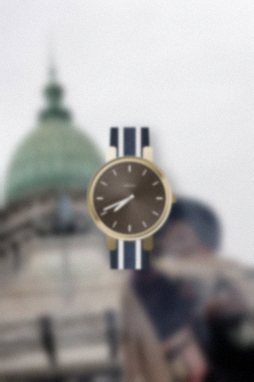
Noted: **7:41**
